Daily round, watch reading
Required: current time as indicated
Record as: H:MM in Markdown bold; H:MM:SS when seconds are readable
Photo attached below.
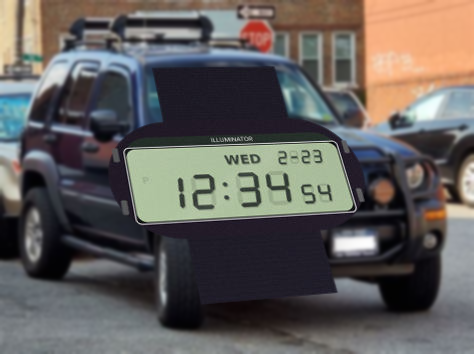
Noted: **12:34:54**
